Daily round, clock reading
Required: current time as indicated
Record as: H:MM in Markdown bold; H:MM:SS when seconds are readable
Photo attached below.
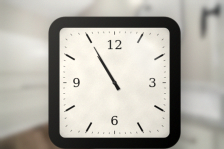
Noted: **10:55**
